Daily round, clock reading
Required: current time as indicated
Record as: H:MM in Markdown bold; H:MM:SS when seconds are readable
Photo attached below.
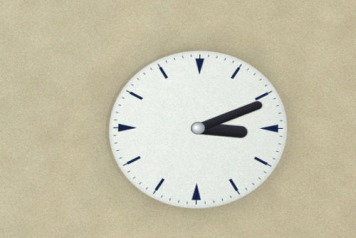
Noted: **3:11**
